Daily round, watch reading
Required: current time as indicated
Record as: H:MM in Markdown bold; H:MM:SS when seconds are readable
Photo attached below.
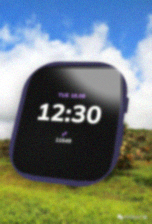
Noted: **12:30**
